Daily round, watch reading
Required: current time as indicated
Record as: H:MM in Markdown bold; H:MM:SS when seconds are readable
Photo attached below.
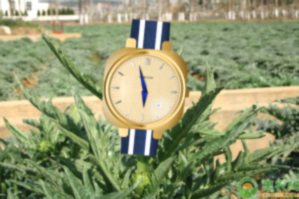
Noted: **5:57**
